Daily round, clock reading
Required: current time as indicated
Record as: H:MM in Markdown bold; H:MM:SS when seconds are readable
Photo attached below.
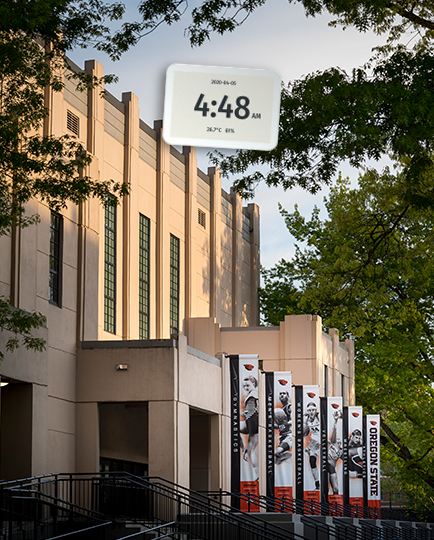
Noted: **4:48**
